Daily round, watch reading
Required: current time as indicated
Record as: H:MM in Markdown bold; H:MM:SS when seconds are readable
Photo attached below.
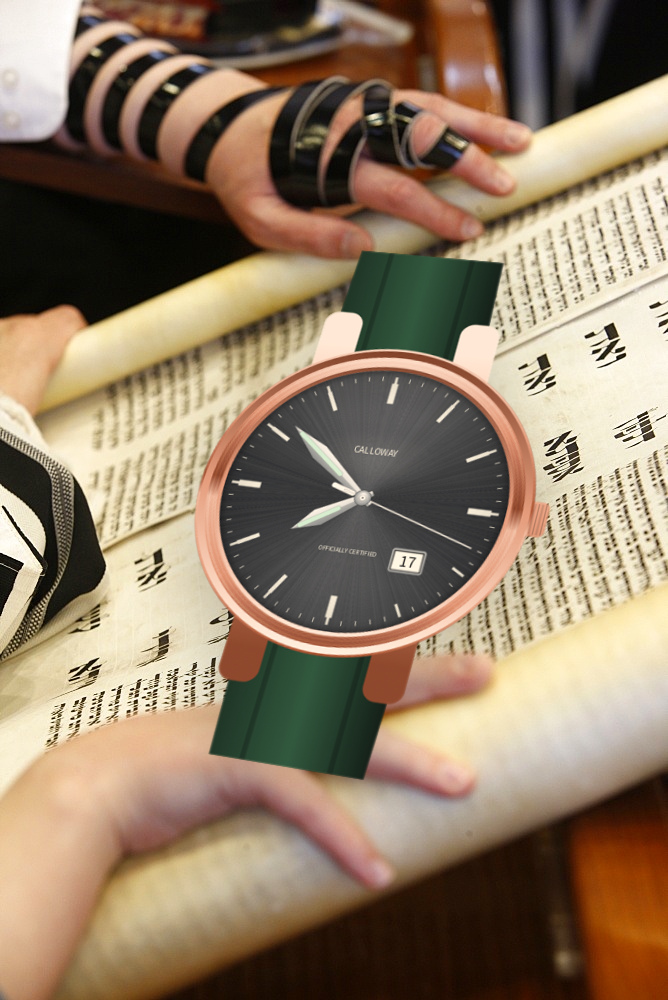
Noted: **7:51:18**
